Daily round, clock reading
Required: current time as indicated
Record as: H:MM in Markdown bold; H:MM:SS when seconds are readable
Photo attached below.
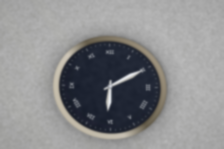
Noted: **6:10**
